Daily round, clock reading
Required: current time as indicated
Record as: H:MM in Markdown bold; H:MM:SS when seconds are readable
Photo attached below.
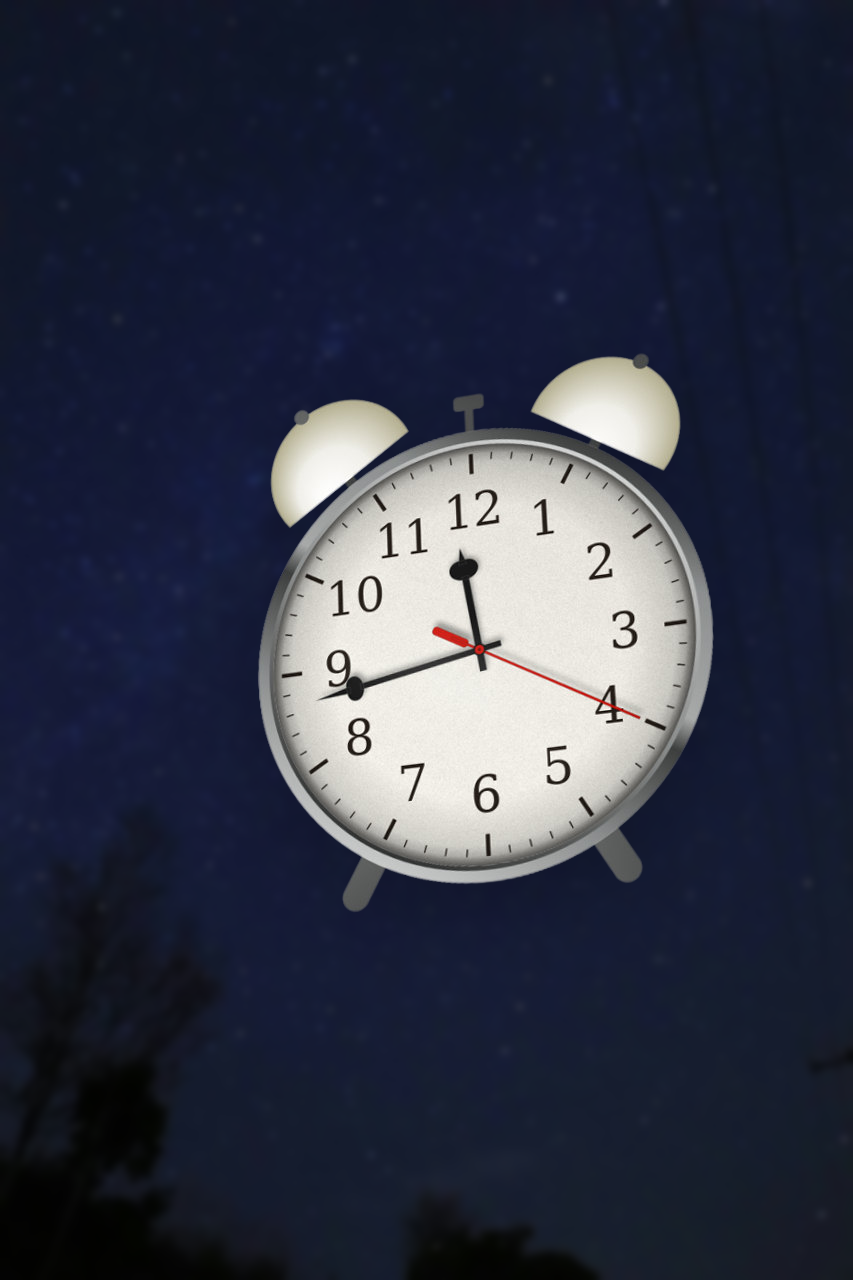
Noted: **11:43:20**
